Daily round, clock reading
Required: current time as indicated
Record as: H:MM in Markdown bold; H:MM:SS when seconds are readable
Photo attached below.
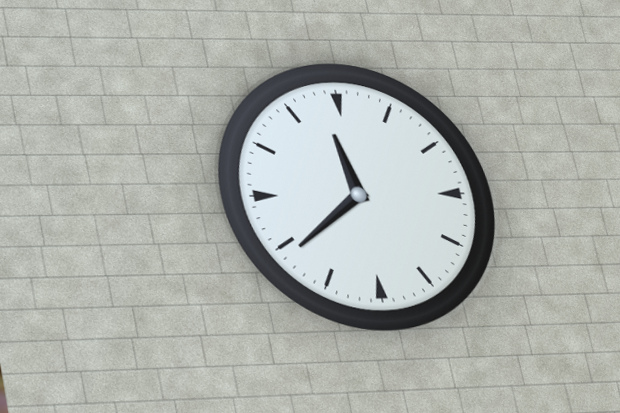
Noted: **11:39**
